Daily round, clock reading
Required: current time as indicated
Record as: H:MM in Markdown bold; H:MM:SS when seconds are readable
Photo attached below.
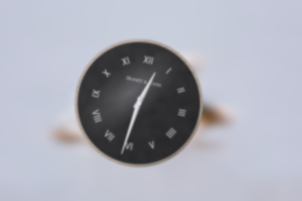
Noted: **12:31**
